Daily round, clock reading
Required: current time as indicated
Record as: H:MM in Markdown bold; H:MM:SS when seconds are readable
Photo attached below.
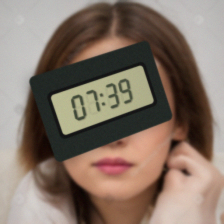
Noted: **7:39**
